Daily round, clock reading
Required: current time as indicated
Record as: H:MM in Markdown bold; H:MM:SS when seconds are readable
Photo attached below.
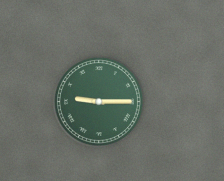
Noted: **9:15**
